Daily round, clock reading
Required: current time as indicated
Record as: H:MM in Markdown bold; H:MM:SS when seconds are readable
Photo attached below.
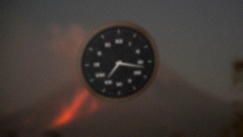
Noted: **7:17**
